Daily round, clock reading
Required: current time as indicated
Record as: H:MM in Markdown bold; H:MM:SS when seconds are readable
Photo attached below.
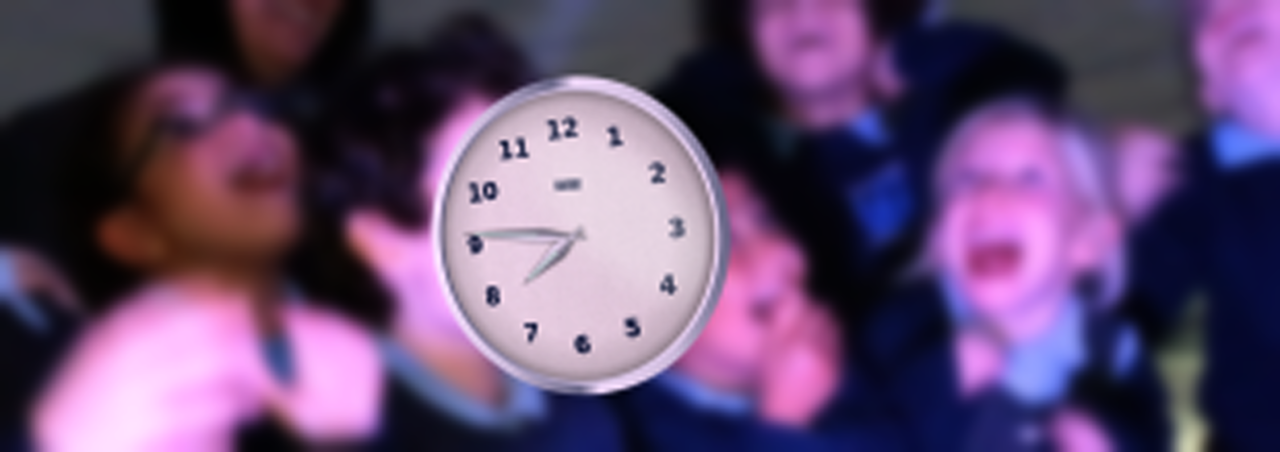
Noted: **7:46**
